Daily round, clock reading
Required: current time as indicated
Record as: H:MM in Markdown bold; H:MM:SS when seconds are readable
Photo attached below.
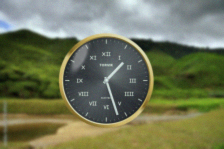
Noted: **1:27**
